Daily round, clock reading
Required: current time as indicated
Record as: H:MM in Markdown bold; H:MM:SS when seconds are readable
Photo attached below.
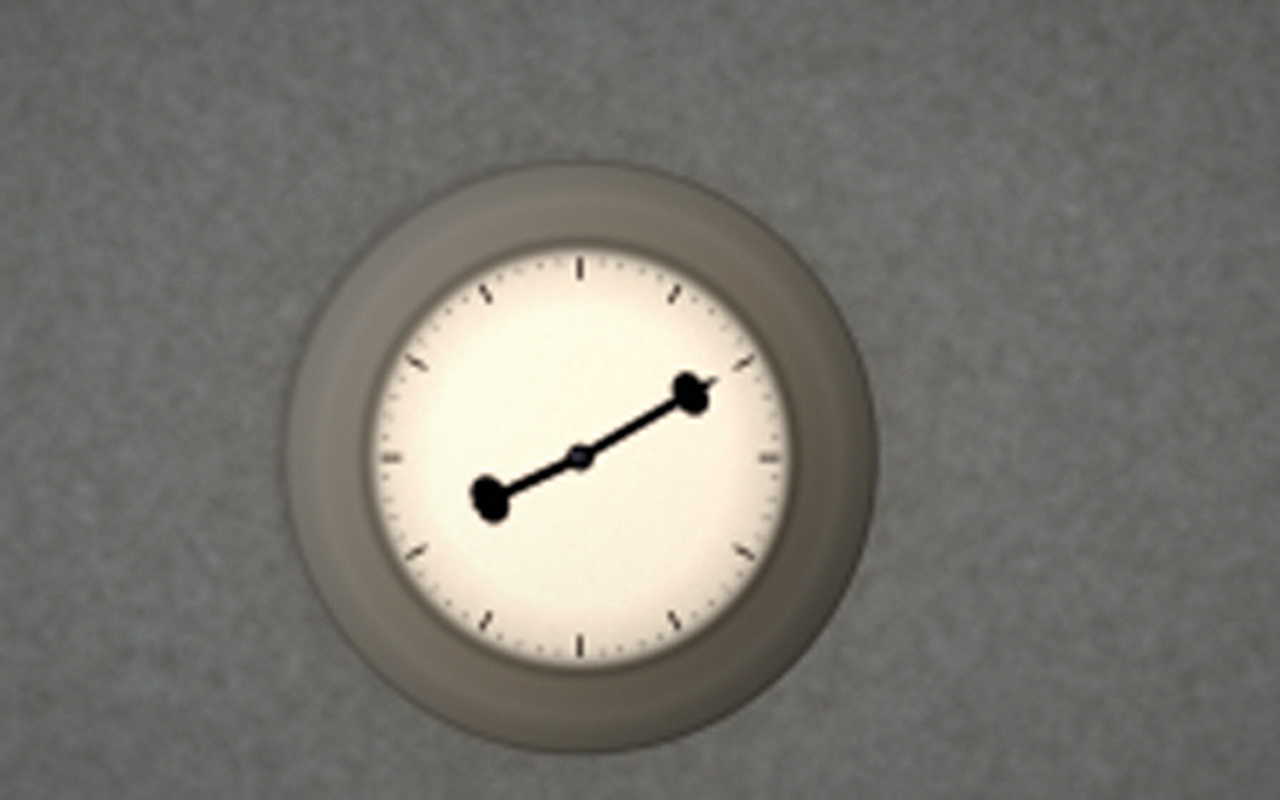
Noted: **8:10**
